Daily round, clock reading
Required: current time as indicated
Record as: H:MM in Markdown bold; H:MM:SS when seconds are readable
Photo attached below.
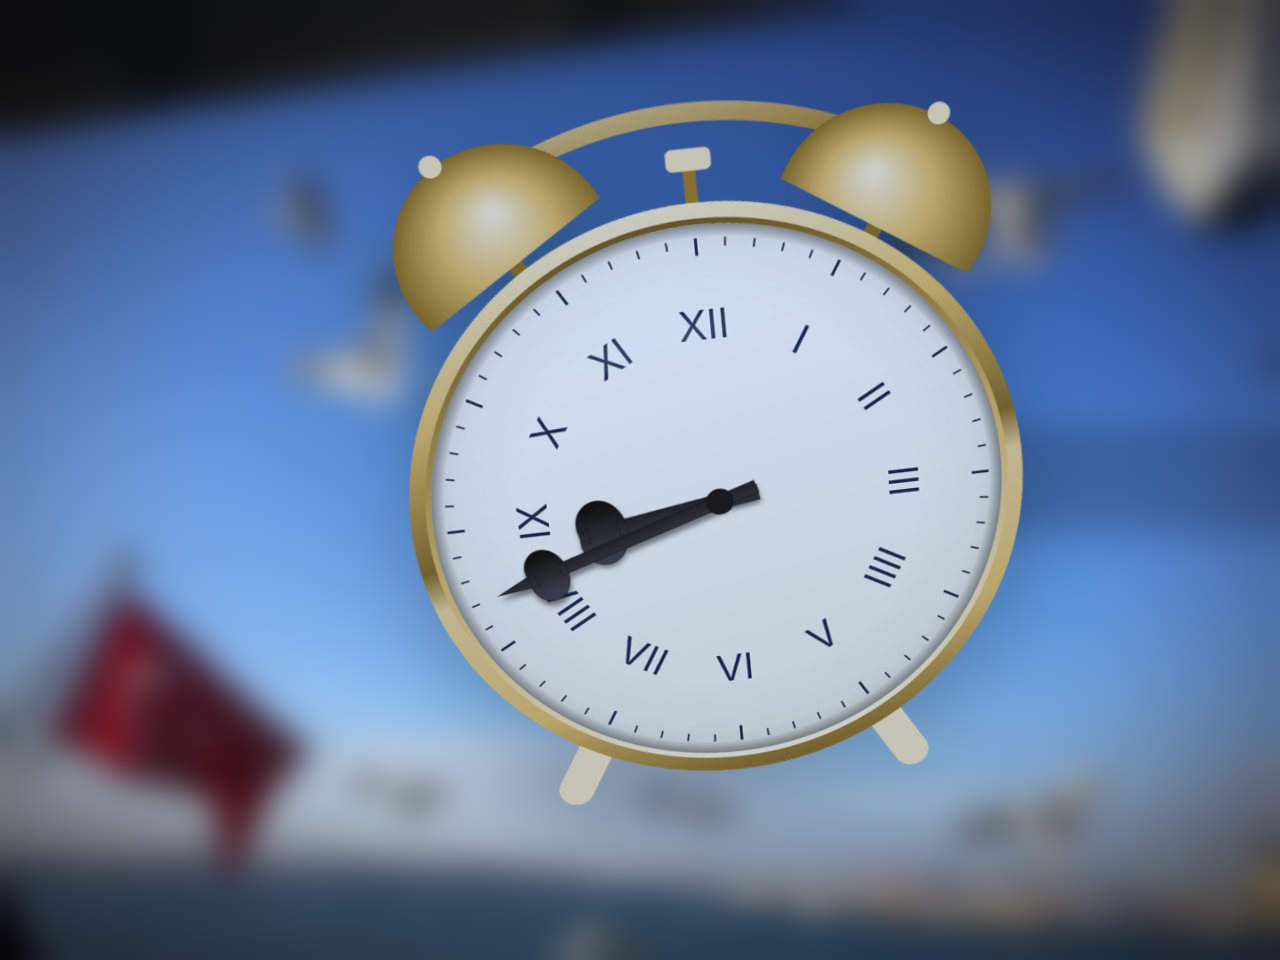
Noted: **8:42**
